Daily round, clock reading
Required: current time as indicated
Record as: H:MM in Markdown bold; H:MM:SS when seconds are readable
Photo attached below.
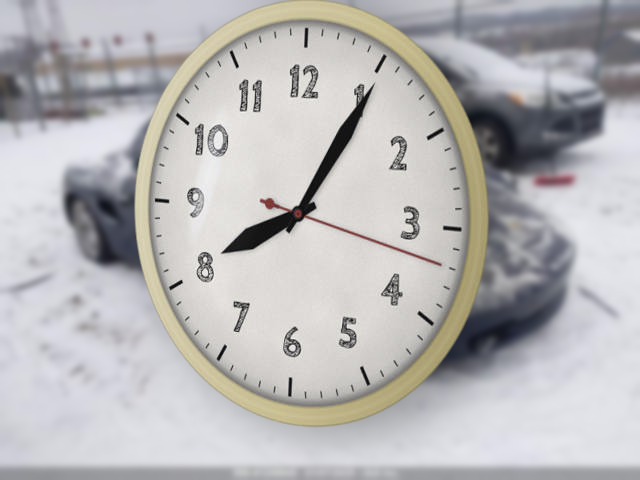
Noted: **8:05:17**
